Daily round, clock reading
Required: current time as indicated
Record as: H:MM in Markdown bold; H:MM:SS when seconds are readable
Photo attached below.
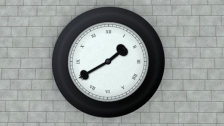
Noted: **1:40**
